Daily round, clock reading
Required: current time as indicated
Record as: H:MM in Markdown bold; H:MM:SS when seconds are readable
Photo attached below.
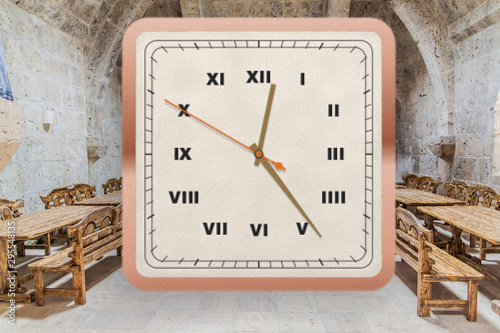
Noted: **12:23:50**
